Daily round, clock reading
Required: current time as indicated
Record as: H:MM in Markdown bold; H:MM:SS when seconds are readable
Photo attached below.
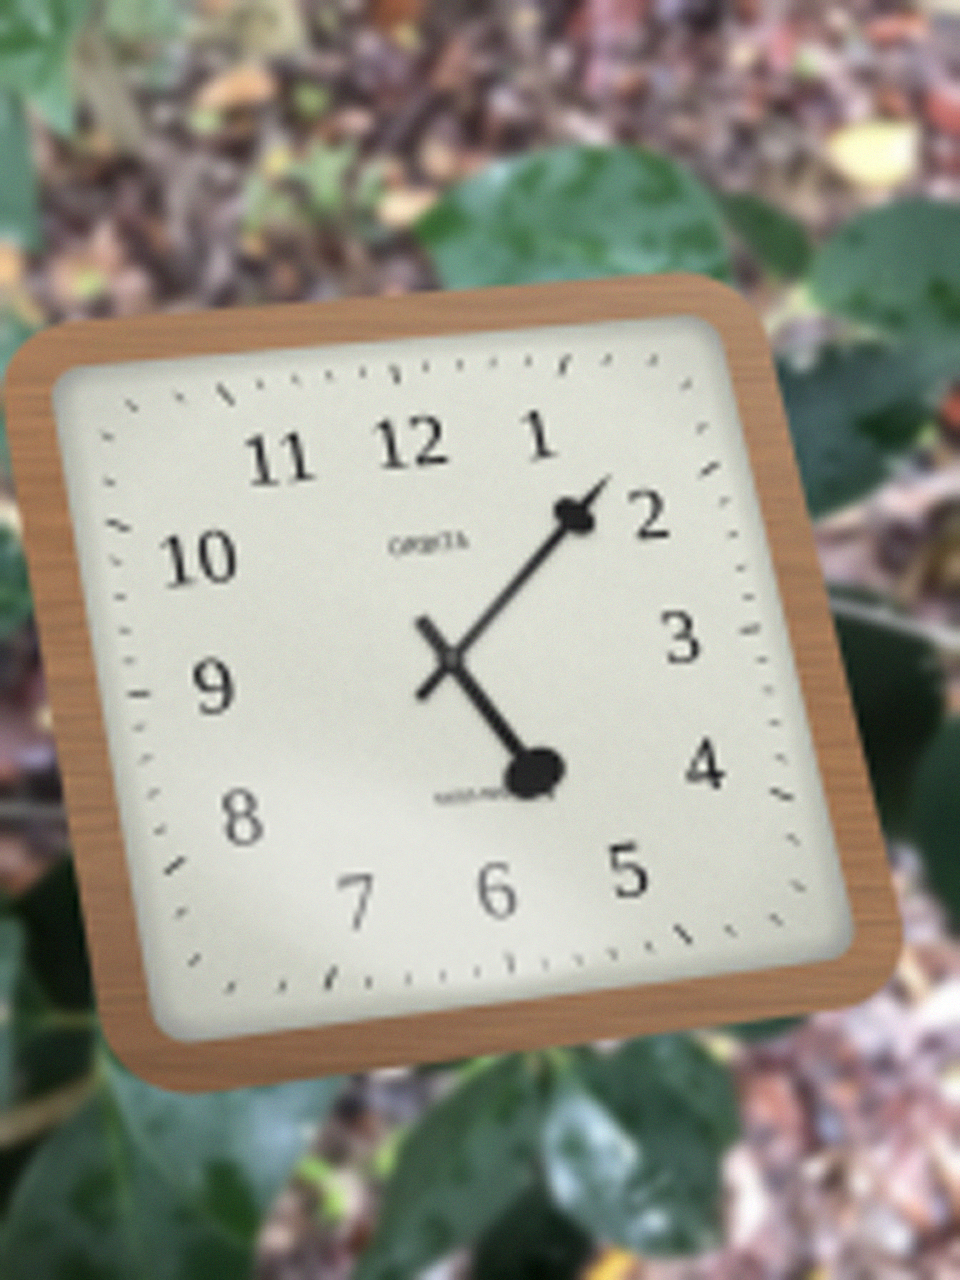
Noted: **5:08**
